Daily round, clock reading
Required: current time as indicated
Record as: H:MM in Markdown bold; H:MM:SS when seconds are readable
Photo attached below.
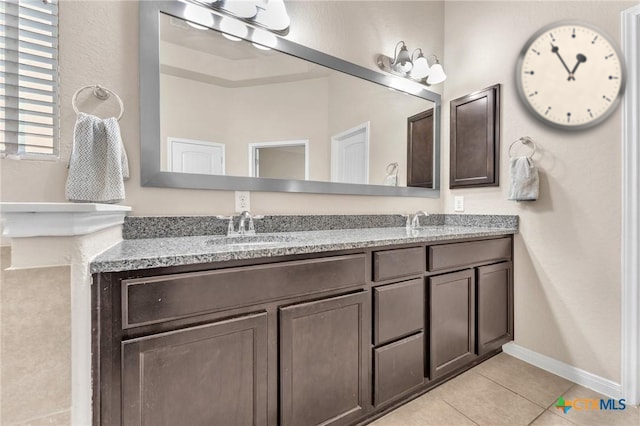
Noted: **12:54**
